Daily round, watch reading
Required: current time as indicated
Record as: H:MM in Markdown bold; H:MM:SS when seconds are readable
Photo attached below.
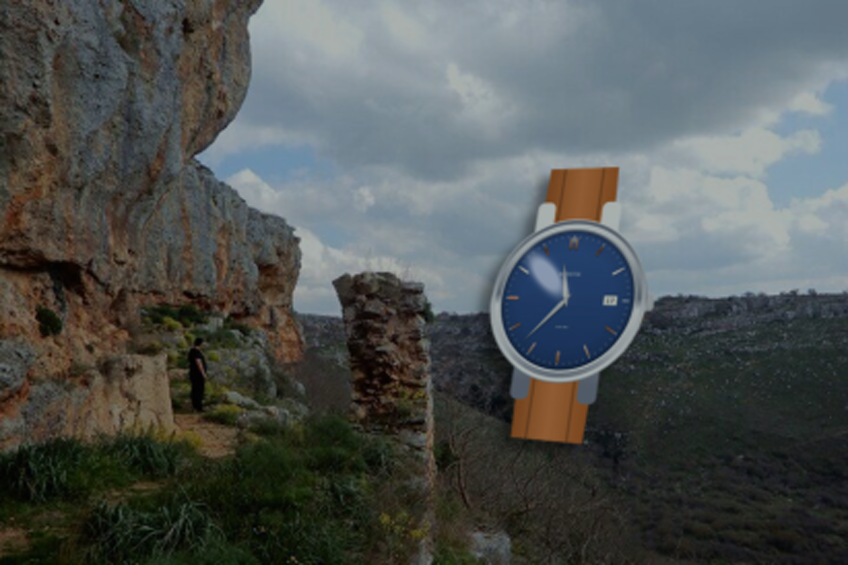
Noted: **11:37**
